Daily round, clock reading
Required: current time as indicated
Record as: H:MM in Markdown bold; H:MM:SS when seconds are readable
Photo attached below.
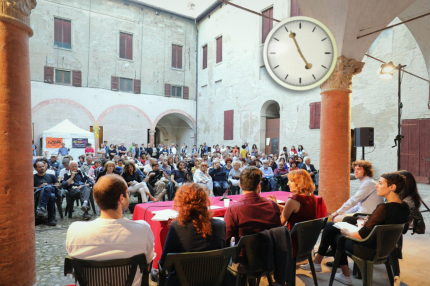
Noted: **4:56**
